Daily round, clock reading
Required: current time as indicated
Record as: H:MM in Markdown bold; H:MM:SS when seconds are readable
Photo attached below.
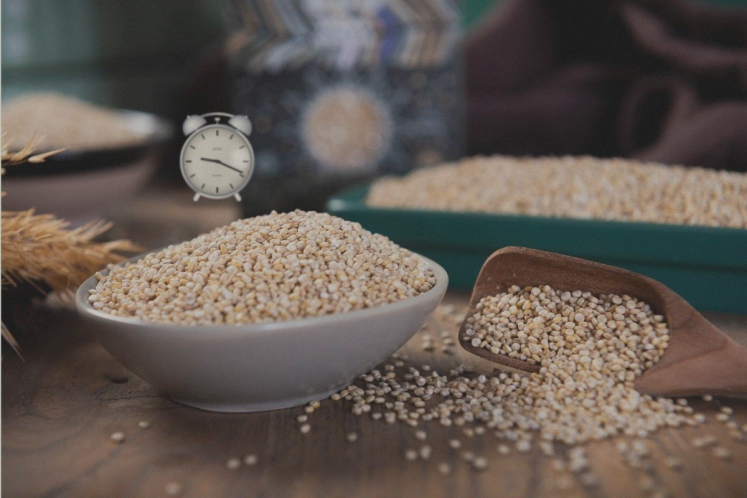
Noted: **9:19**
